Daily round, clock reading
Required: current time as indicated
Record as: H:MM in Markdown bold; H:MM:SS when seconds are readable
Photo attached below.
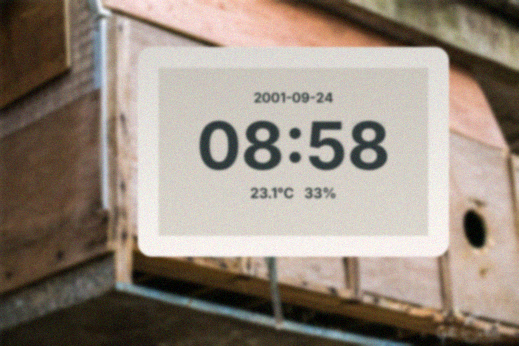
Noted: **8:58**
